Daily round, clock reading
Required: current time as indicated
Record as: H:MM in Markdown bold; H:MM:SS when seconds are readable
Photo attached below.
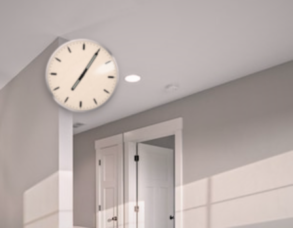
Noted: **7:05**
